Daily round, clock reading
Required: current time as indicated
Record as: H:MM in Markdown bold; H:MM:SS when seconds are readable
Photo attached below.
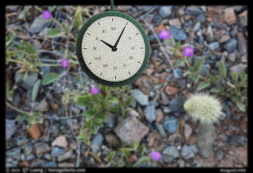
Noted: **10:05**
